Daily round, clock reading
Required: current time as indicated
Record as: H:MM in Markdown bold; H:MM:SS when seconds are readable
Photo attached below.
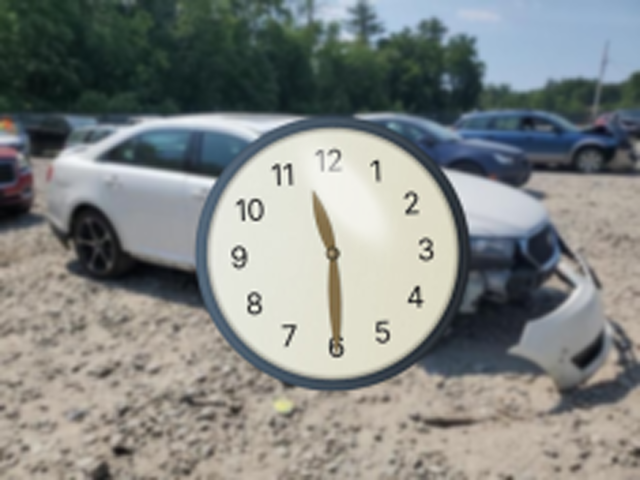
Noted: **11:30**
